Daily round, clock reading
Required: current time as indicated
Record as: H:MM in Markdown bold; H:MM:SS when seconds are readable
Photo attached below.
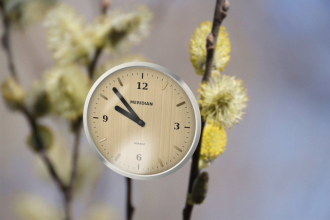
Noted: **9:53**
